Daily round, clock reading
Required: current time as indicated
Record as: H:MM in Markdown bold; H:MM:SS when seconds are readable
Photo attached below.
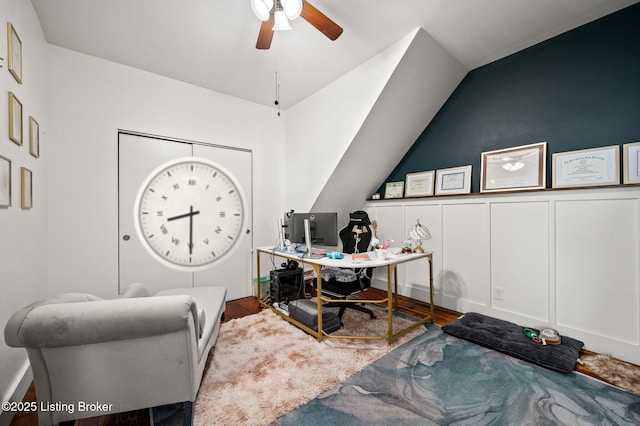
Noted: **8:30**
